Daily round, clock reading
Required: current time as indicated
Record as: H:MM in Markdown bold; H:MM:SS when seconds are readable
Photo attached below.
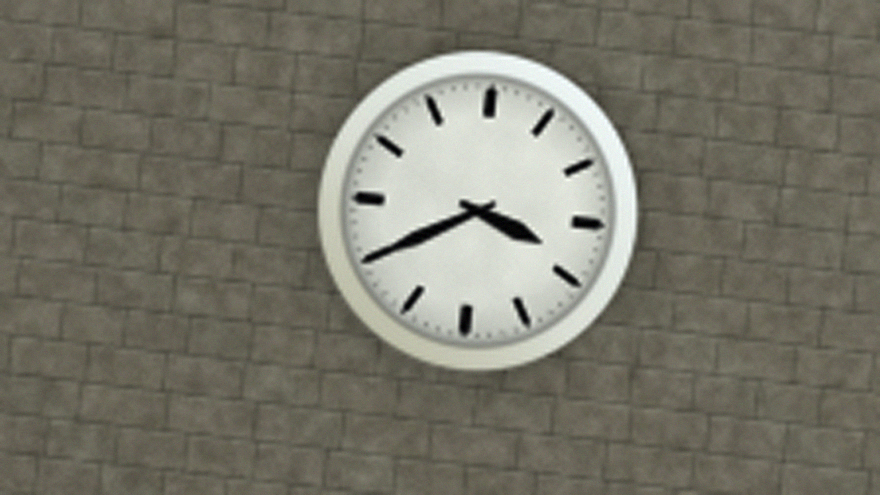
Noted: **3:40**
